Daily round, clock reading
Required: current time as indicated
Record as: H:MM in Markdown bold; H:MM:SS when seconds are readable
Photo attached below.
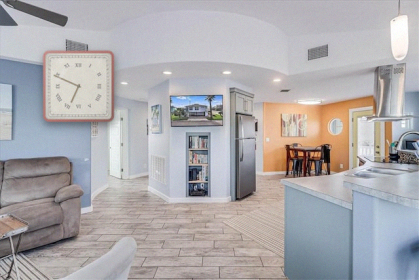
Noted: **6:49**
